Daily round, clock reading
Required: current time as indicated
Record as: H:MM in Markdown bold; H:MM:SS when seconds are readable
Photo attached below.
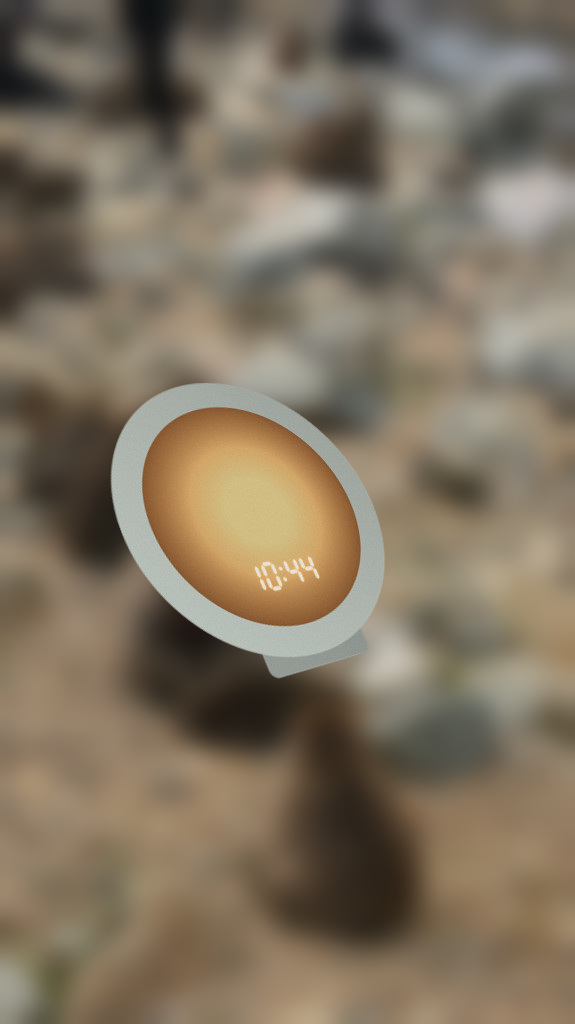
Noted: **10:44**
